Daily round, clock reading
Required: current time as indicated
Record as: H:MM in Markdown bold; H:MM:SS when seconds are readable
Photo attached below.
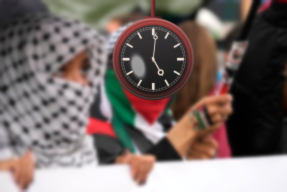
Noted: **5:01**
